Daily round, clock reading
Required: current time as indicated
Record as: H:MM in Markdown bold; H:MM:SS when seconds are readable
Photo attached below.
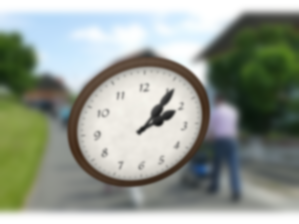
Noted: **2:06**
